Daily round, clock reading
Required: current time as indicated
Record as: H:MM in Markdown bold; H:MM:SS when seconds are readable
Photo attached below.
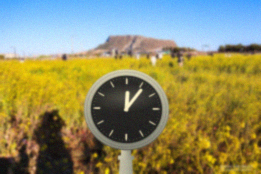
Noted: **12:06**
